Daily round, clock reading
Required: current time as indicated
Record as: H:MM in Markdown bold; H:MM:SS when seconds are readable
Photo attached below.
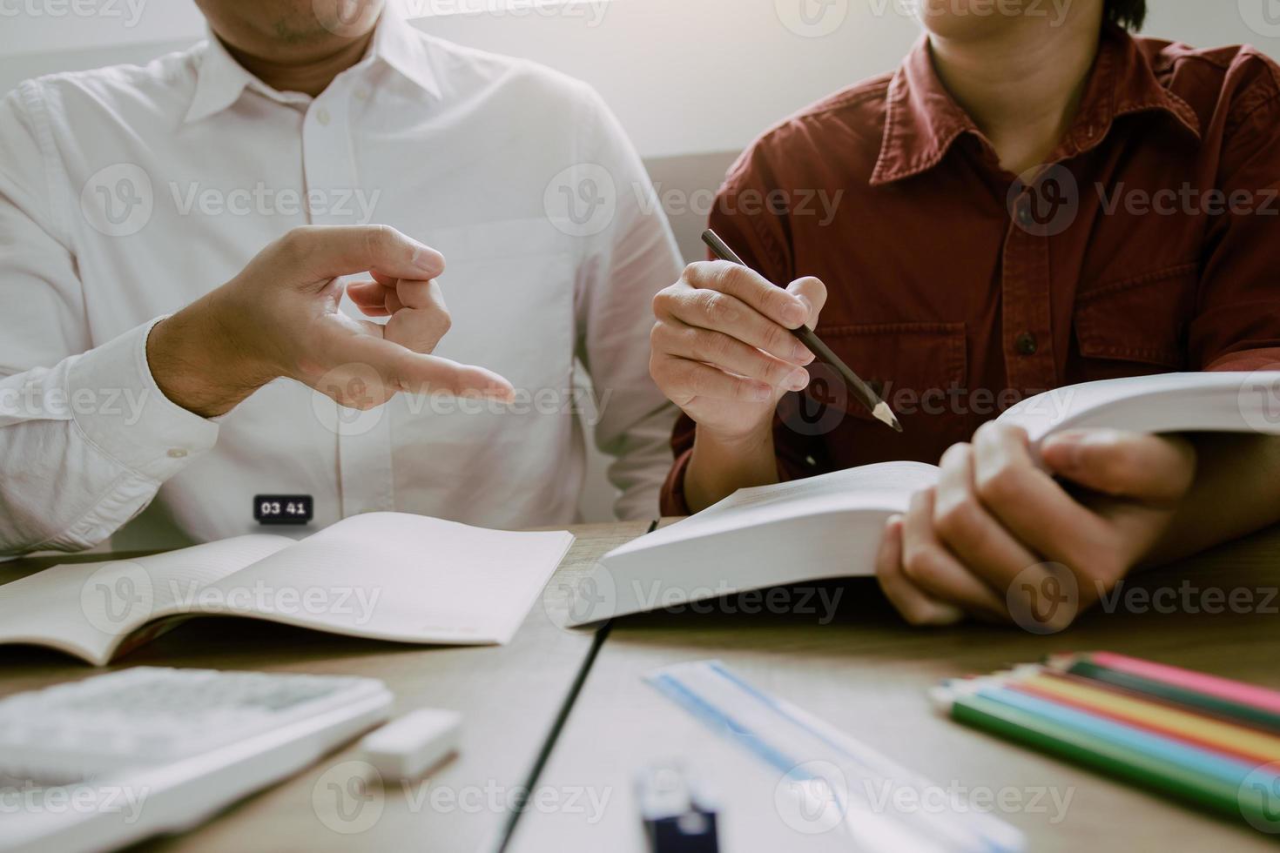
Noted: **3:41**
